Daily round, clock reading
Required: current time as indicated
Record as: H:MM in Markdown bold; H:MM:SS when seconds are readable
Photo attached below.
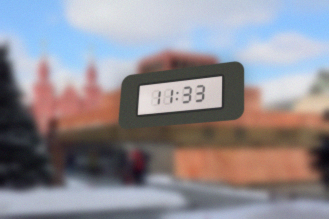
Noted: **11:33**
